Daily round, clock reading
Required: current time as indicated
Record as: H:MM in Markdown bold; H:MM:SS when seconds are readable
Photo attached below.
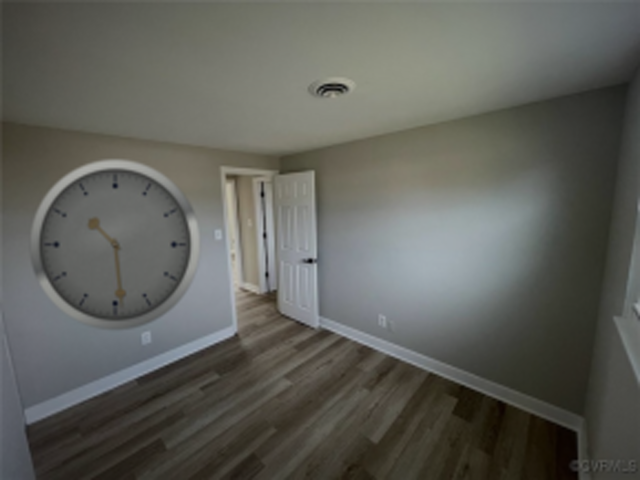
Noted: **10:29**
